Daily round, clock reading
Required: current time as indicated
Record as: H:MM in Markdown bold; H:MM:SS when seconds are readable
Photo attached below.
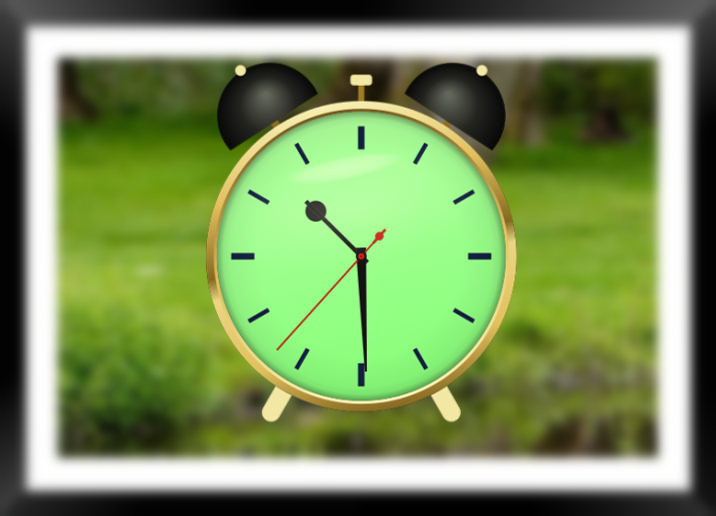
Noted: **10:29:37**
